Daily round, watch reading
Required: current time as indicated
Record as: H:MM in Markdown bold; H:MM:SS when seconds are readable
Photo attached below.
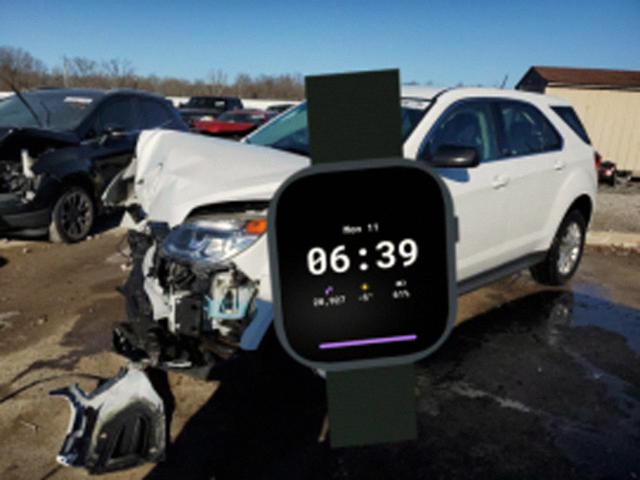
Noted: **6:39**
